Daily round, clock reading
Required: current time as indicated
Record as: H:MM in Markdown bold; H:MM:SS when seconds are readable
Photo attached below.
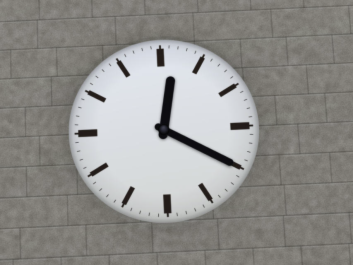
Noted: **12:20**
